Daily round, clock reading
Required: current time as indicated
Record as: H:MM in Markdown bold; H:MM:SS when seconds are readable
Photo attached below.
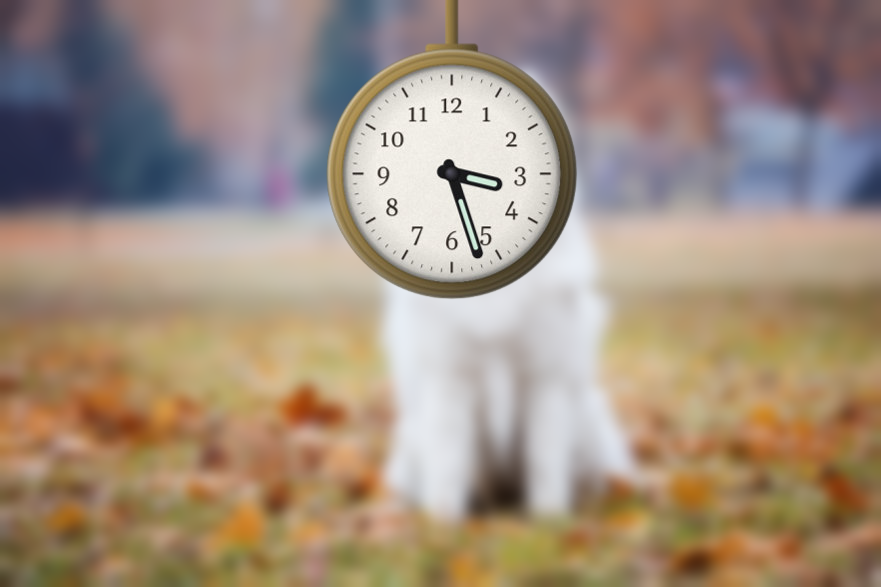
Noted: **3:27**
